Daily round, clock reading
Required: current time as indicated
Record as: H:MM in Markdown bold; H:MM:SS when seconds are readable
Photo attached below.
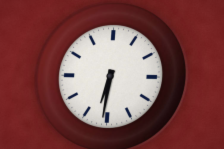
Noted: **6:31**
